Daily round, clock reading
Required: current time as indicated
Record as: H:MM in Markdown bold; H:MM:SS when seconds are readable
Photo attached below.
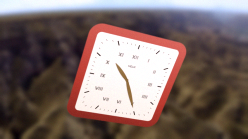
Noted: **10:25**
